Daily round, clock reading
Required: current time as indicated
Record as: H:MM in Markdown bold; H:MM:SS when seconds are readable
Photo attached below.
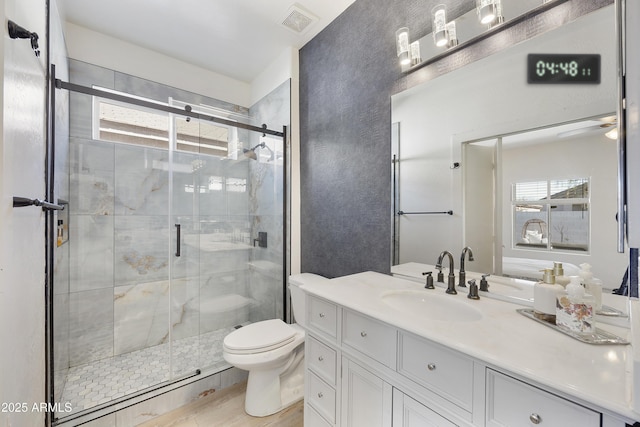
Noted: **4:48**
